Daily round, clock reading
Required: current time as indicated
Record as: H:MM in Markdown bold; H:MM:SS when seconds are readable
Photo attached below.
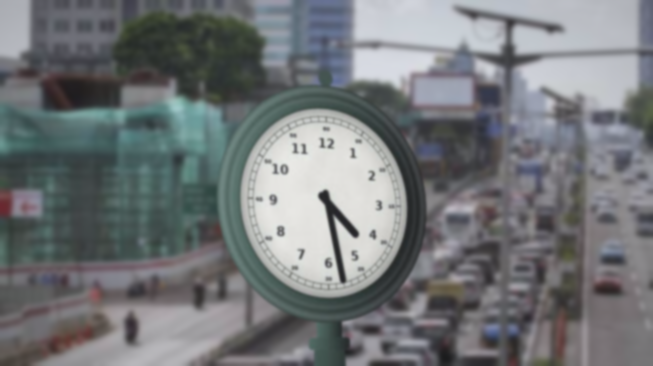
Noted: **4:28**
